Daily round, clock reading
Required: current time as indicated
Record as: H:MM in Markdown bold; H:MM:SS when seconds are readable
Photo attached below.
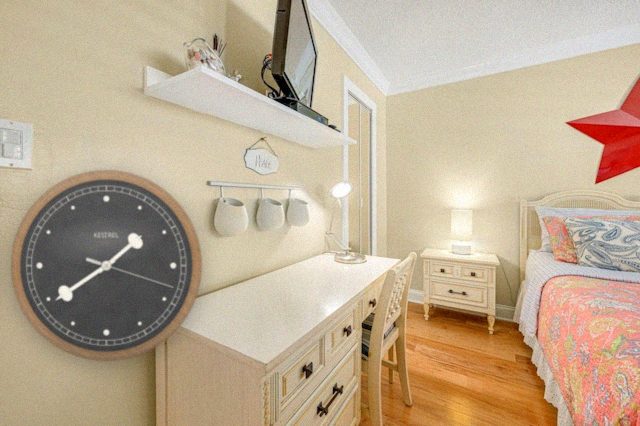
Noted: **1:39:18**
